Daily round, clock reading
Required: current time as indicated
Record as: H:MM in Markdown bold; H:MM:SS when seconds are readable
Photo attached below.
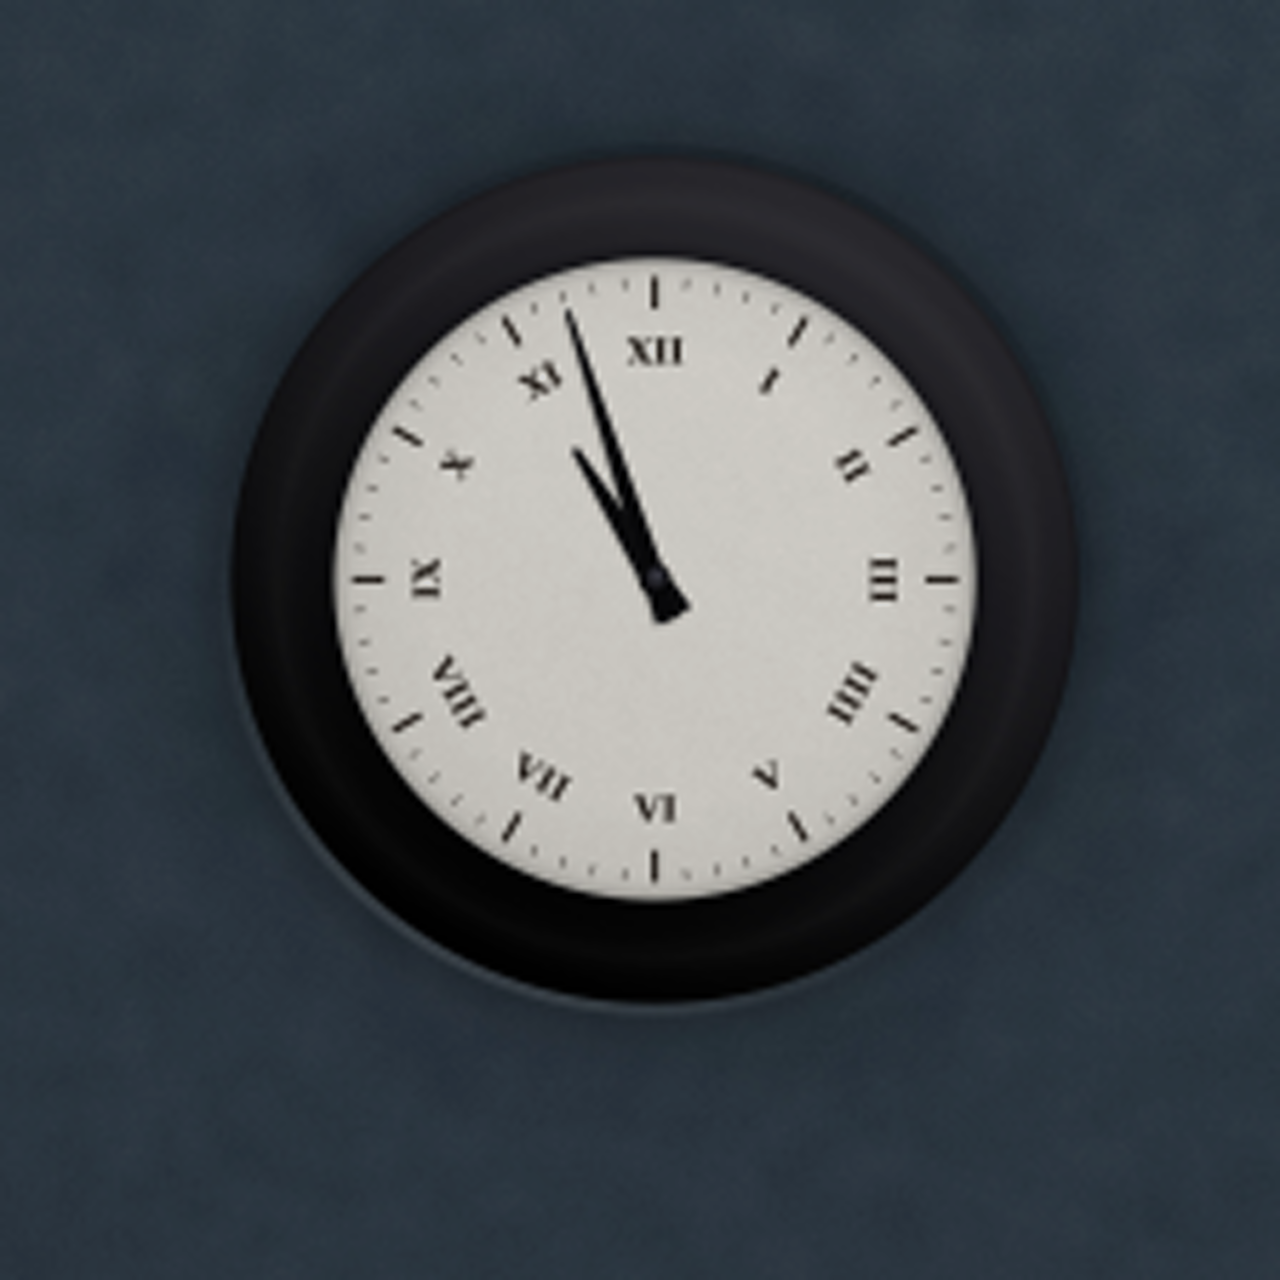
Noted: **10:57**
